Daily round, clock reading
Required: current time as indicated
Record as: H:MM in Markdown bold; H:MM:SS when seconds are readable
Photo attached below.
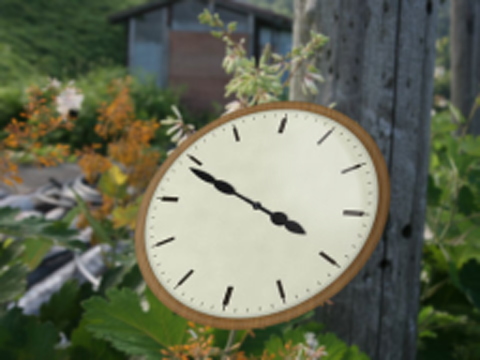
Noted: **3:49**
